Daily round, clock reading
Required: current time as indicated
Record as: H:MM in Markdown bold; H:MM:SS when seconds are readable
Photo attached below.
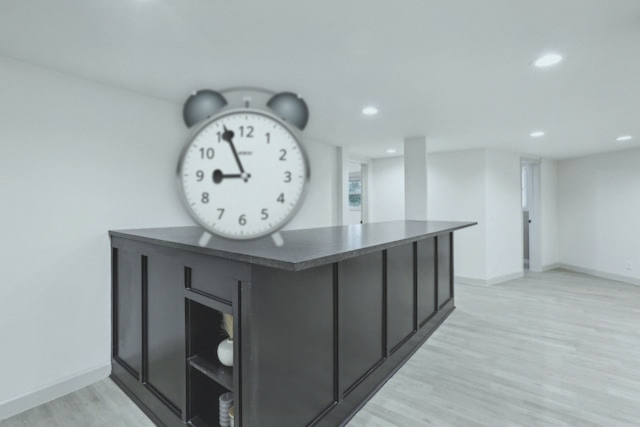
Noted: **8:56**
